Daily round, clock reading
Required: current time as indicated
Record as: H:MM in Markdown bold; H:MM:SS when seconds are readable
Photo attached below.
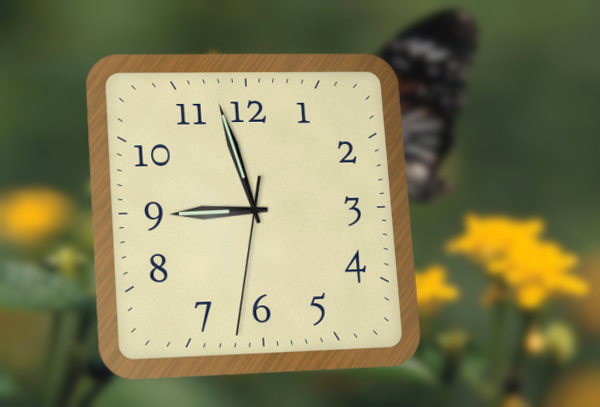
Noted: **8:57:32**
